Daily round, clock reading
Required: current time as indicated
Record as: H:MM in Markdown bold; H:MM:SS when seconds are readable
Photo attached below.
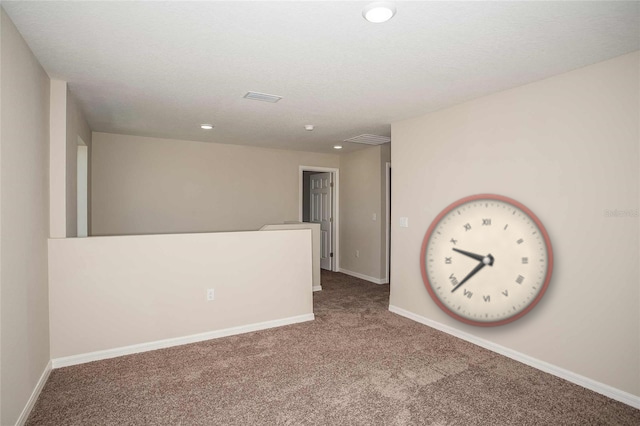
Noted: **9:38**
